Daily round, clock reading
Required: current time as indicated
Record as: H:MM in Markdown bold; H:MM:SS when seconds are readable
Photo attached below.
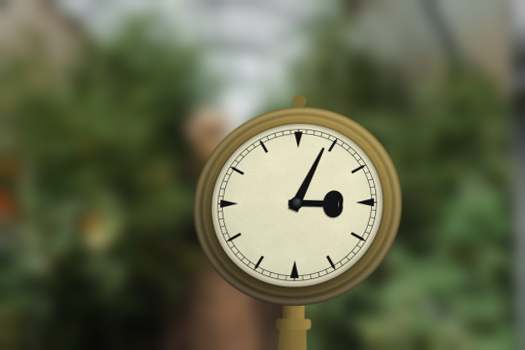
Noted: **3:04**
